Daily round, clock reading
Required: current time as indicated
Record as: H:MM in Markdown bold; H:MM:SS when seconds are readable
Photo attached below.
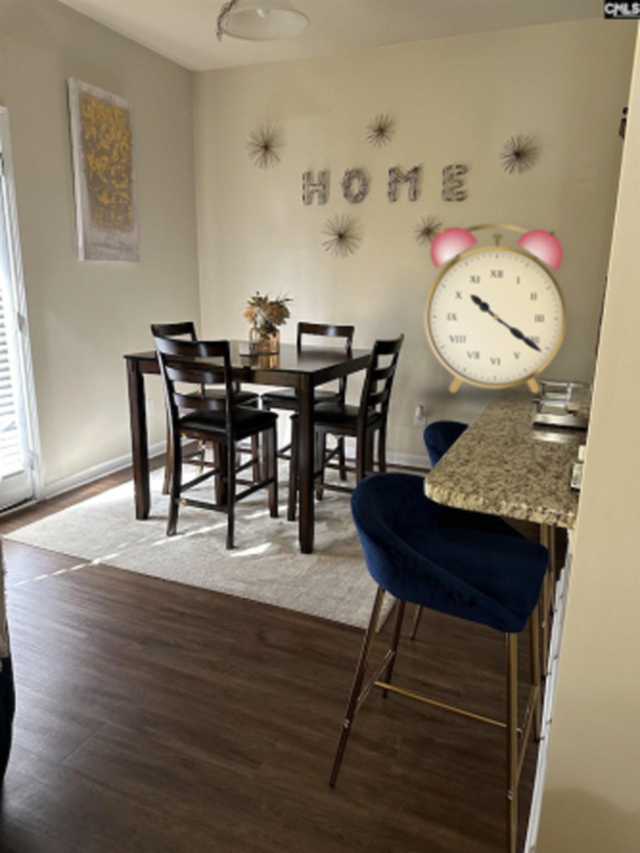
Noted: **10:21**
